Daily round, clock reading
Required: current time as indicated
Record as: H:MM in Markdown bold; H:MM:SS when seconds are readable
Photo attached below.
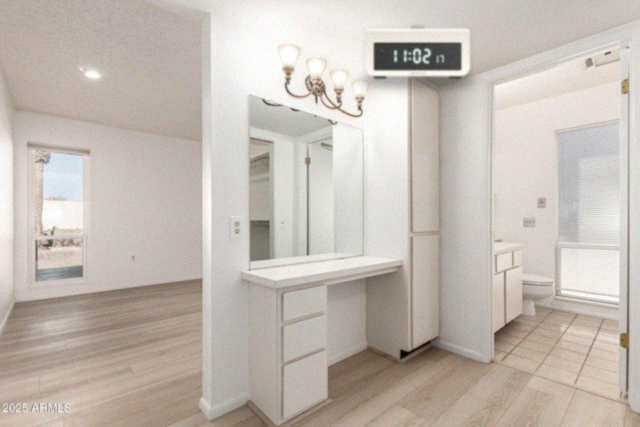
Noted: **11:02**
